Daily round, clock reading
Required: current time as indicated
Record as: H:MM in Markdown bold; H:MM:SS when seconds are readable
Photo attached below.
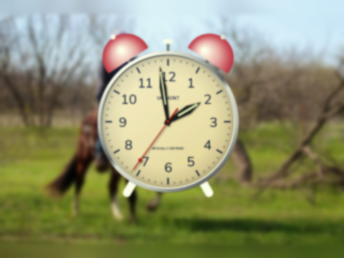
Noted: **1:58:36**
